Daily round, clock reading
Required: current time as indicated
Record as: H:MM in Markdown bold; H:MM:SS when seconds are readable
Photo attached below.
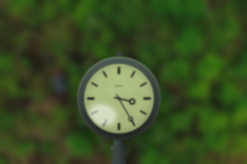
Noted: **3:25**
